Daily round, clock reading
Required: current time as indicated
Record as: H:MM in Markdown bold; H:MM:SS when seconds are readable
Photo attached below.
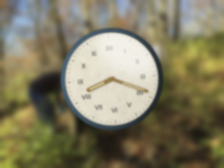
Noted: **8:19**
